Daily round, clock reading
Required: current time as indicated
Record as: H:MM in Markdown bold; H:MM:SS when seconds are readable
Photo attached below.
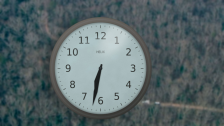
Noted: **6:32**
